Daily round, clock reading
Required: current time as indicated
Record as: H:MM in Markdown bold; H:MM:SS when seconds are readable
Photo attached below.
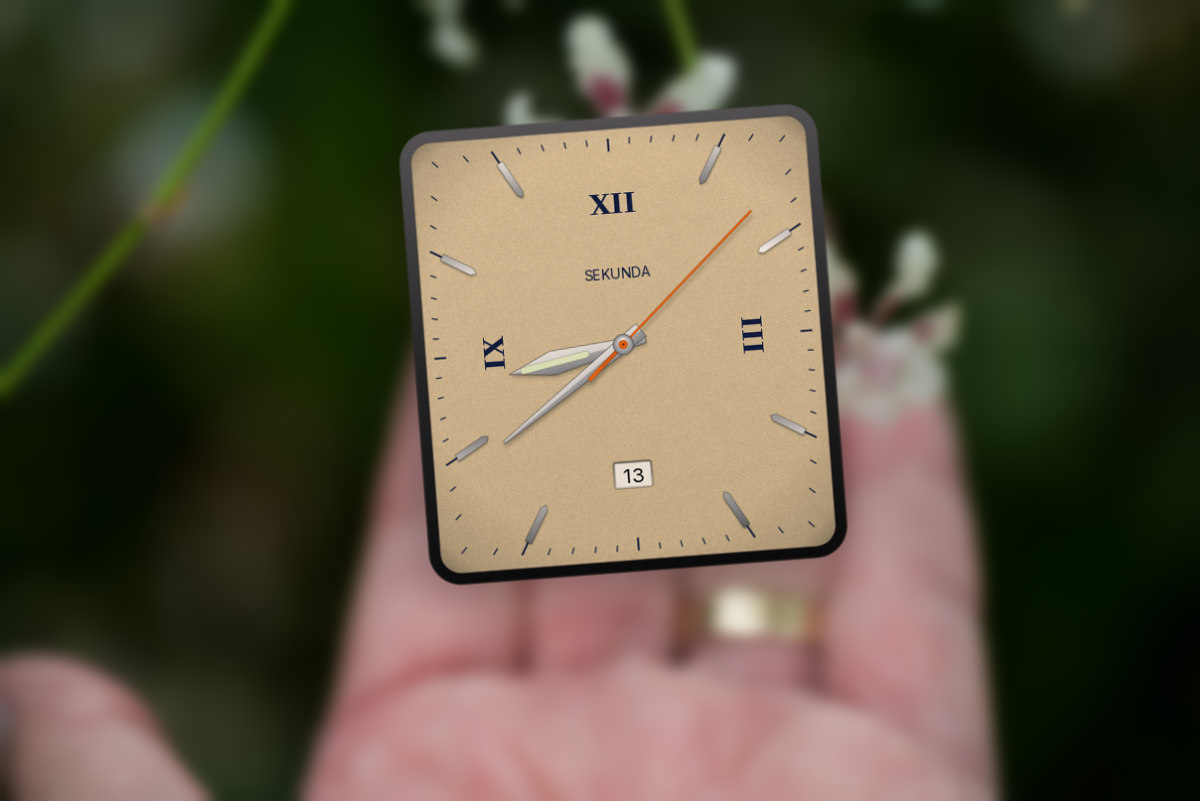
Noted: **8:39:08**
